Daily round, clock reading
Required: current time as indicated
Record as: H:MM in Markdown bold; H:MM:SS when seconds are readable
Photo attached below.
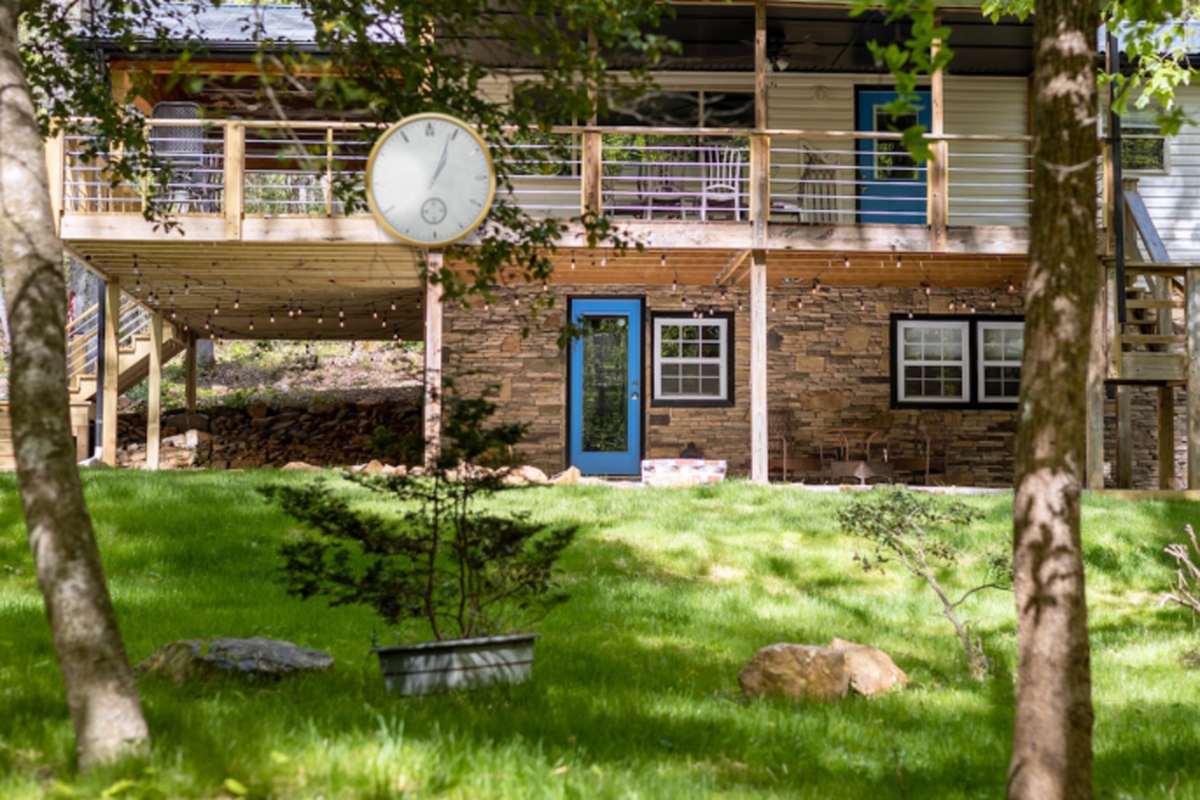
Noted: **1:04**
